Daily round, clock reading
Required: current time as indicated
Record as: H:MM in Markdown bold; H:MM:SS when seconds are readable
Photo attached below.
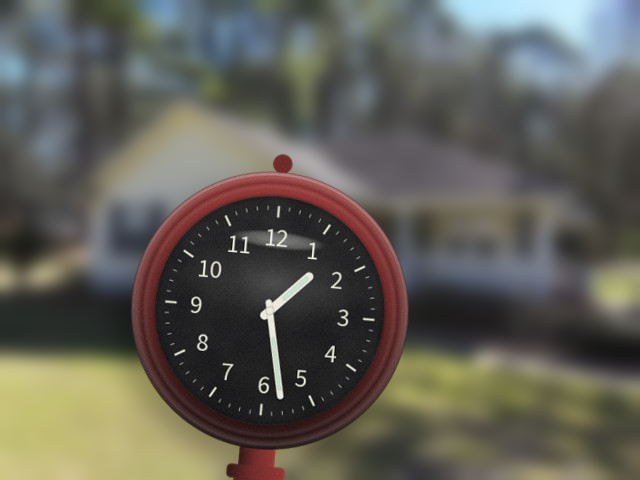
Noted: **1:28**
